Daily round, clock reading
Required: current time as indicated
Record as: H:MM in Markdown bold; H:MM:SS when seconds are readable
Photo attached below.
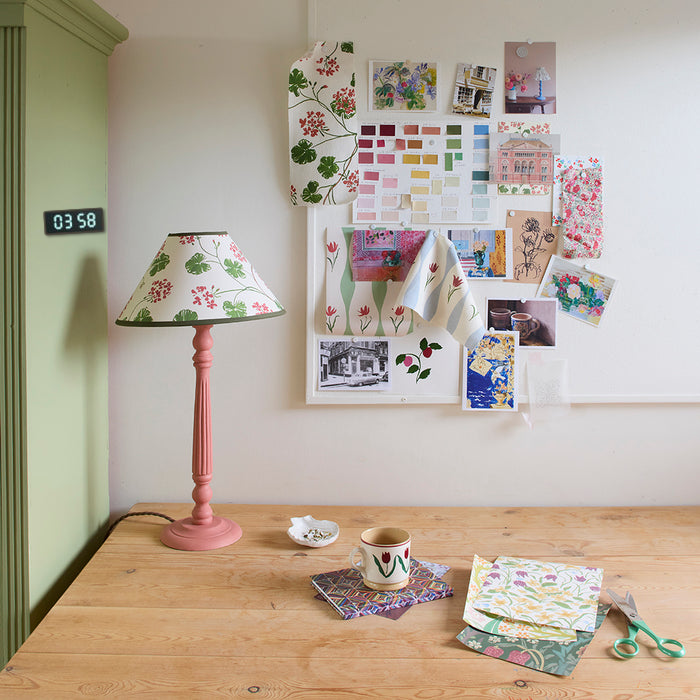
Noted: **3:58**
